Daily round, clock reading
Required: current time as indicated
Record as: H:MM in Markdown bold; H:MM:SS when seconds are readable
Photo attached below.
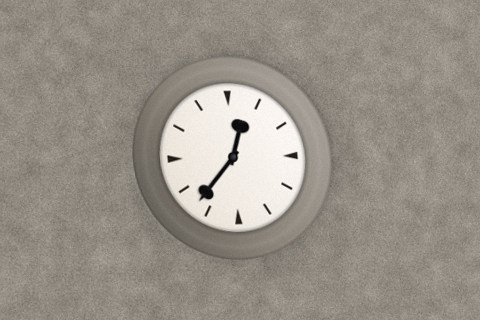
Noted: **12:37**
